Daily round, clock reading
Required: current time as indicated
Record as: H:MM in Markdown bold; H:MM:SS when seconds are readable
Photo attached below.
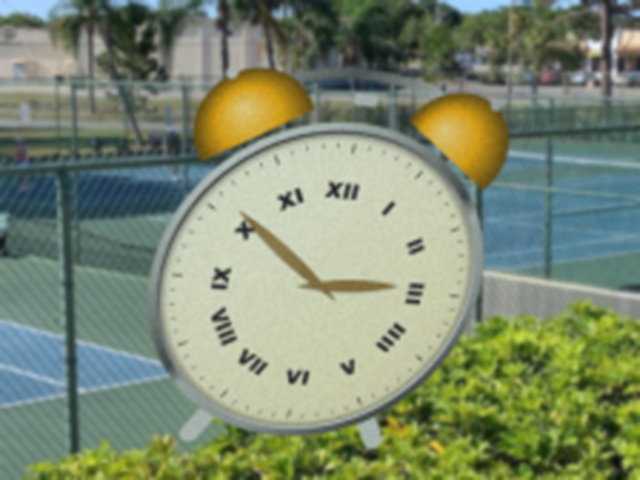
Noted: **2:51**
